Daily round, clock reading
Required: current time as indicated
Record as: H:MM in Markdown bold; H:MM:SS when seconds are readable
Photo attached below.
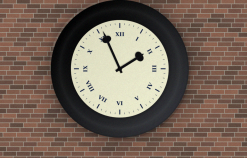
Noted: **1:56**
